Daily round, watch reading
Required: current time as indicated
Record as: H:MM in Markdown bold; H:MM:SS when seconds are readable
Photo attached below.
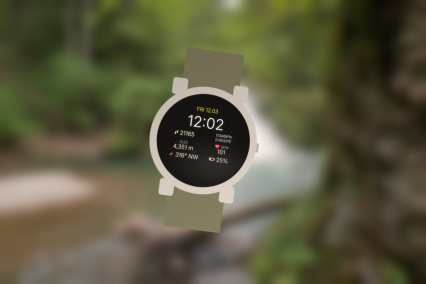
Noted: **12:02**
